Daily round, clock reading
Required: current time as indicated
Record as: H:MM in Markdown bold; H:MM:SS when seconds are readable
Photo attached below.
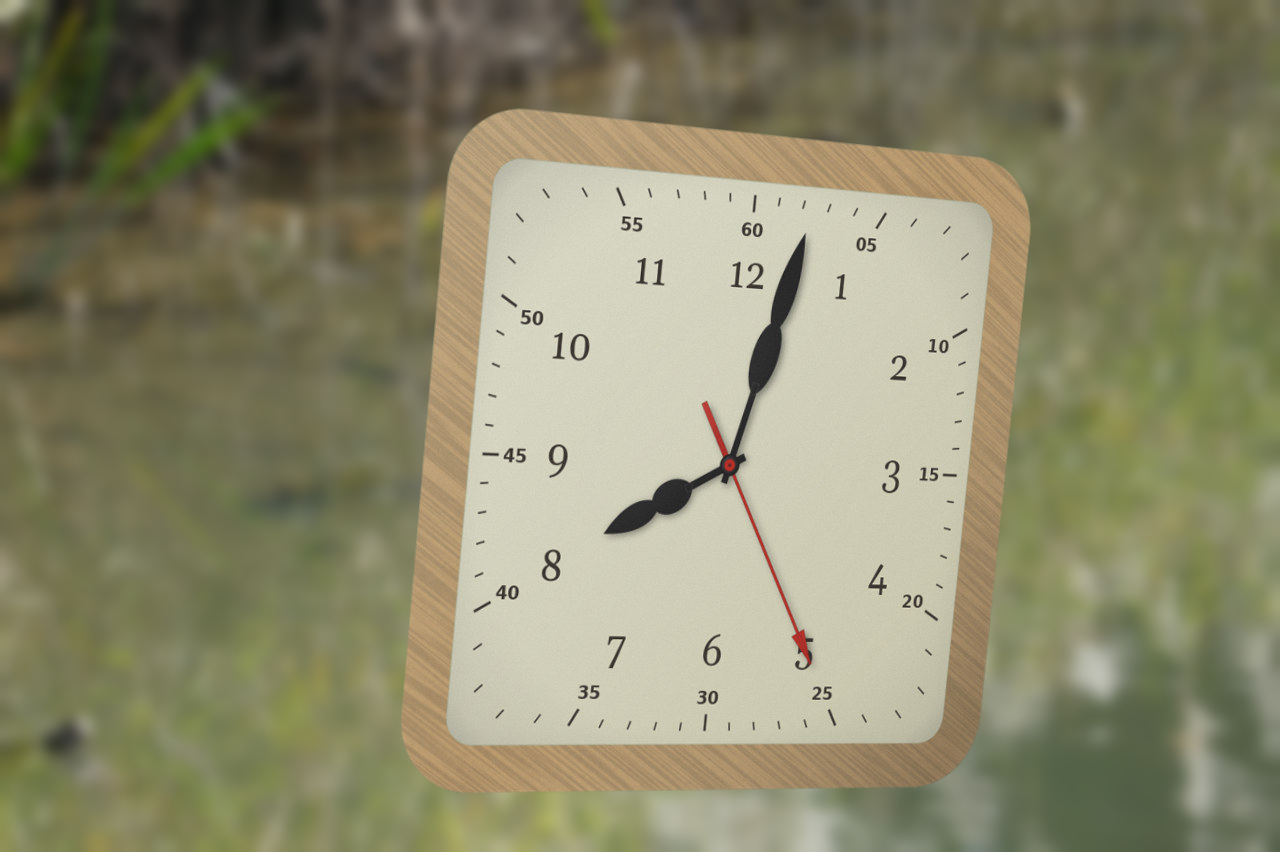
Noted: **8:02:25**
